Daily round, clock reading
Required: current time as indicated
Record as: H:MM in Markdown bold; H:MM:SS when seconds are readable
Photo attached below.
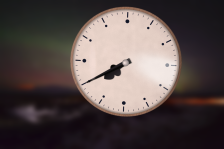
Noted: **7:40**
